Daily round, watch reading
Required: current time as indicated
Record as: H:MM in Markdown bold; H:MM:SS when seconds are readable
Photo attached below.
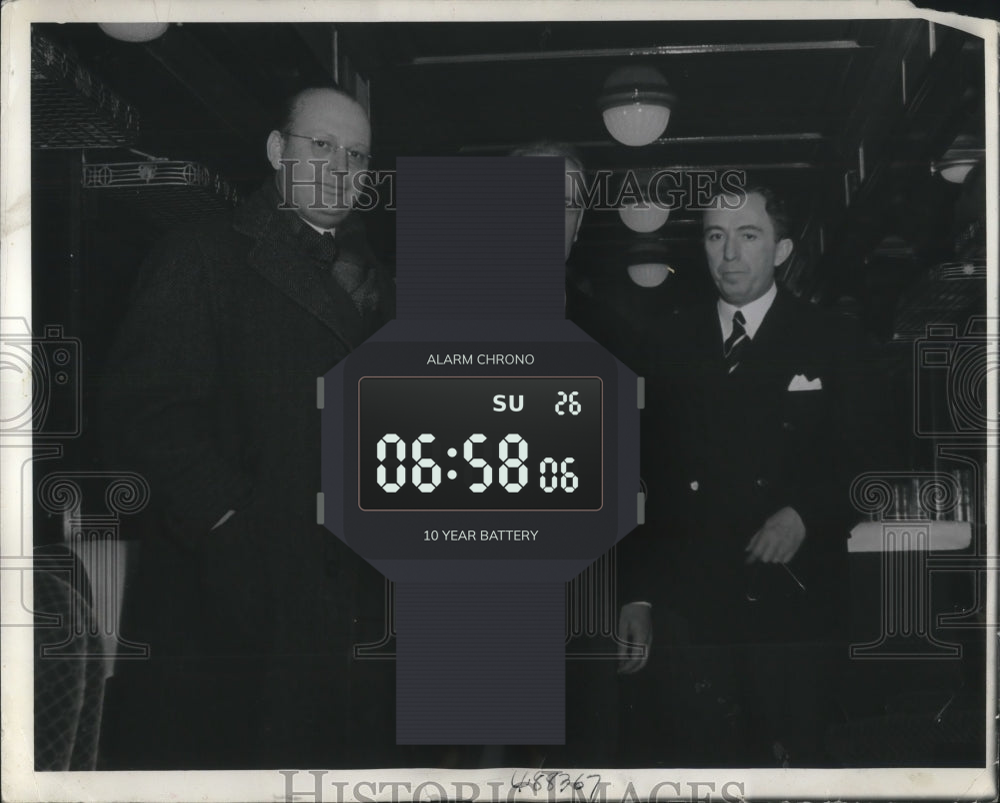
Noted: **6:58:06**
